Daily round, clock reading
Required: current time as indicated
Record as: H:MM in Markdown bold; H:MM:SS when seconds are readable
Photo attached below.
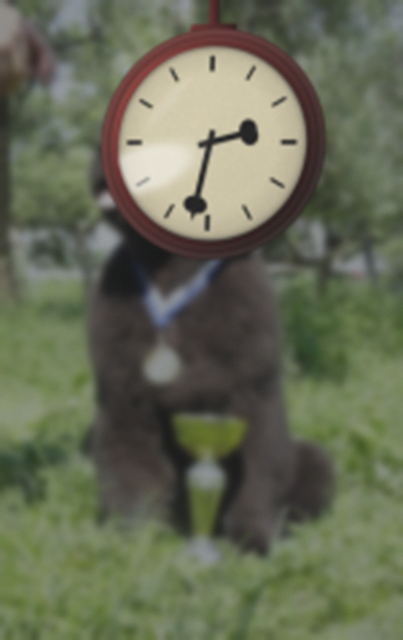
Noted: **2:32**
